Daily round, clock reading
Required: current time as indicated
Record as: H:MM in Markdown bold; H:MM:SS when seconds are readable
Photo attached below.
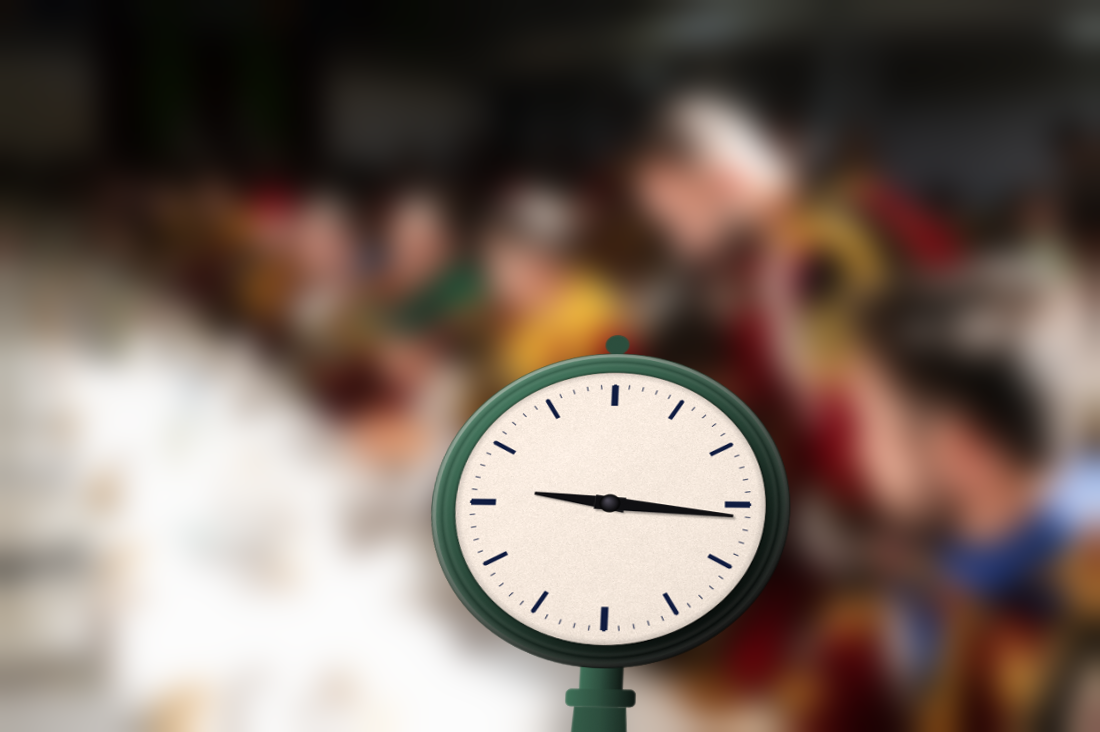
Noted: **9:16**
